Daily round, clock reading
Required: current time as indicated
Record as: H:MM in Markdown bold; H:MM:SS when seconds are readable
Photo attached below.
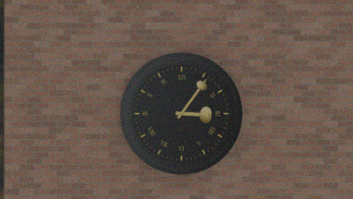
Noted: **3:06**
